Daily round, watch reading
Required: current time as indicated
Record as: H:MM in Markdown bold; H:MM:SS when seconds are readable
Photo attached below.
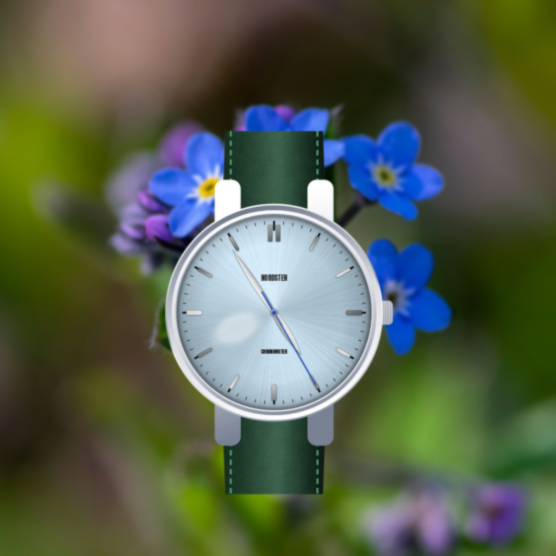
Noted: **4:54:25**
